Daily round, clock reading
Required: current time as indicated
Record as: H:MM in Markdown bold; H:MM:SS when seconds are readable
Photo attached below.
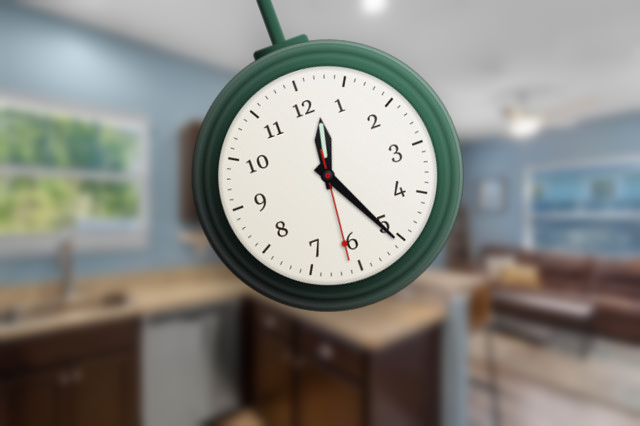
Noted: **12:25:31**
